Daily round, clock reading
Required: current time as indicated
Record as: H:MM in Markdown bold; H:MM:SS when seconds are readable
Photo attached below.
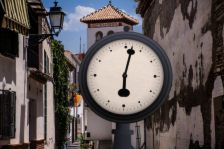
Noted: **6:02**
